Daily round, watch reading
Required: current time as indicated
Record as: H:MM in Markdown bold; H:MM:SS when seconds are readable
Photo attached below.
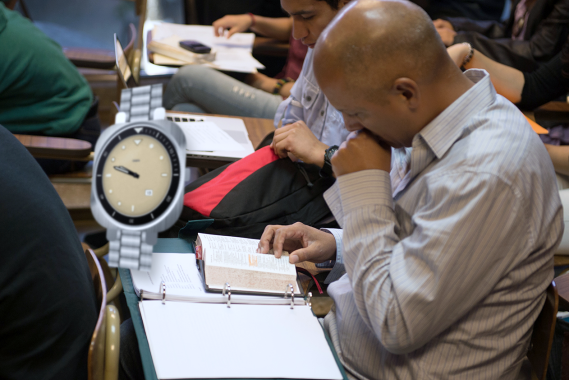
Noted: **9:48**
